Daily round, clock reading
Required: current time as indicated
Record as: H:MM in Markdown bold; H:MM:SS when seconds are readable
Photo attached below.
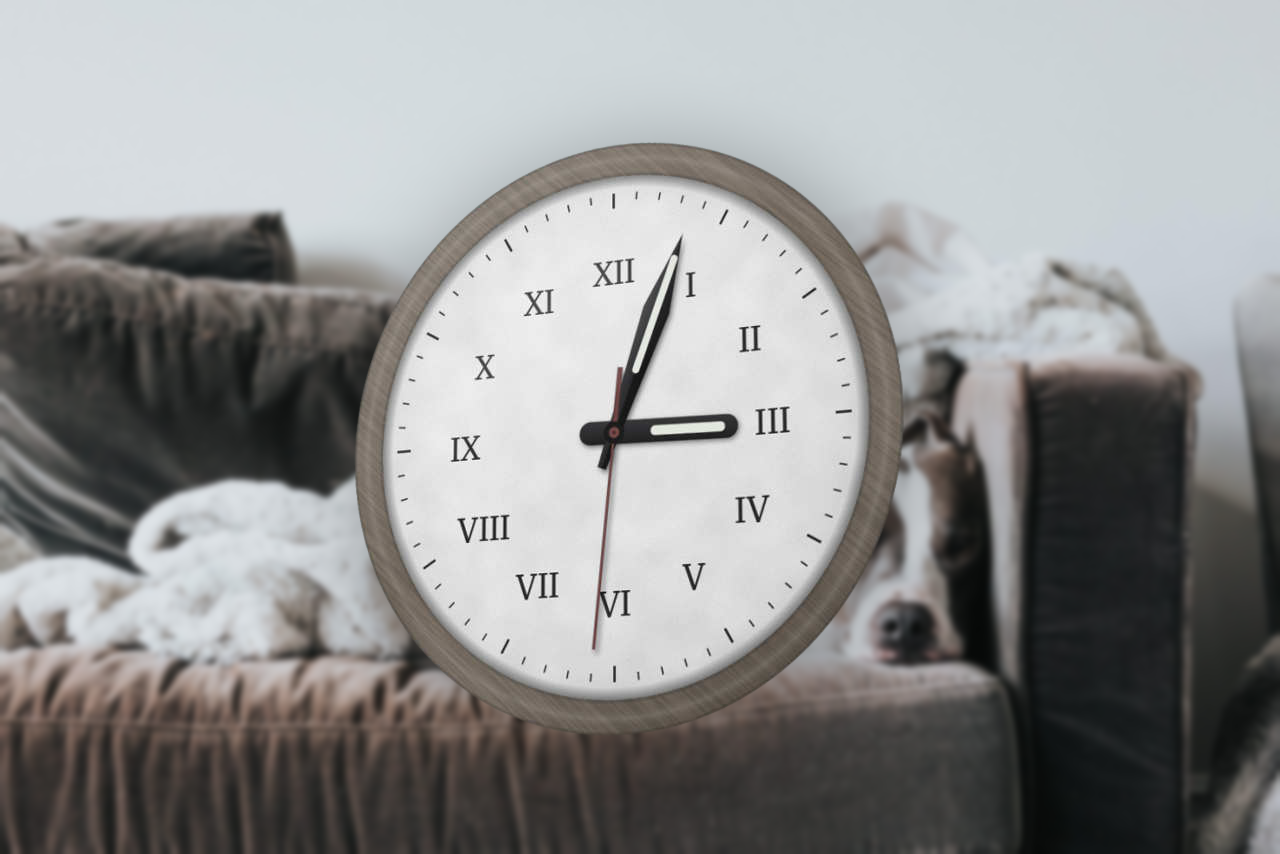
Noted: **3:03:31**
